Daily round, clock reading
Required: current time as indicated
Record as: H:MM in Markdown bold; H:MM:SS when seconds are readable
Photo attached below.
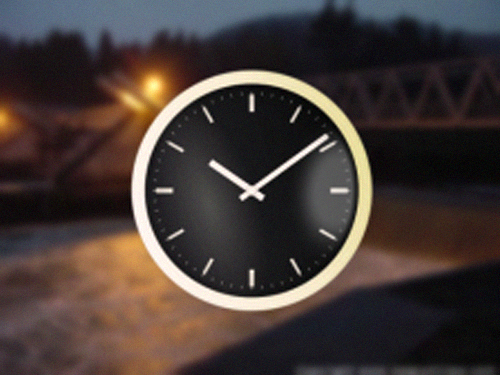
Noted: **10:09**
